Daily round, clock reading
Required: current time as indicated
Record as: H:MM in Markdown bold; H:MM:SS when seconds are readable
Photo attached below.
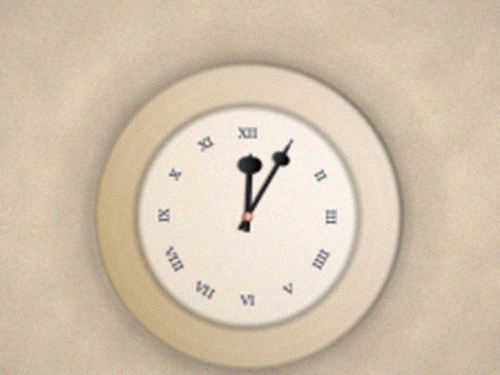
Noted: **12:05**
